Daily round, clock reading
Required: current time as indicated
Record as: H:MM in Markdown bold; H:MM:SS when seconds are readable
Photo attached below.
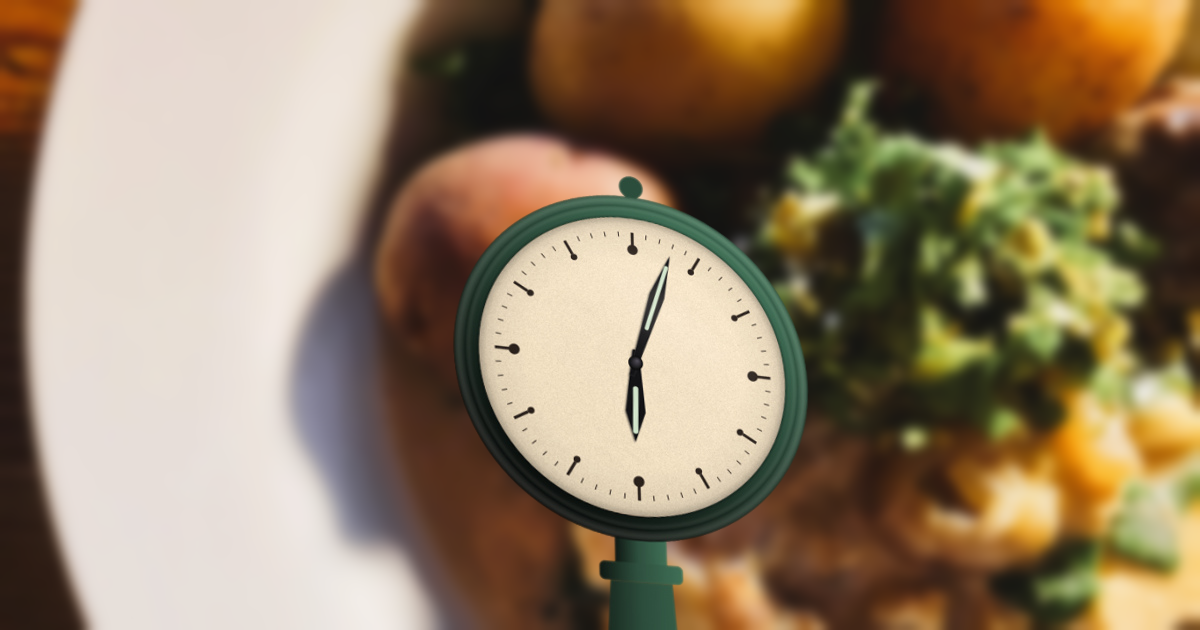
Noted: **6:03**
